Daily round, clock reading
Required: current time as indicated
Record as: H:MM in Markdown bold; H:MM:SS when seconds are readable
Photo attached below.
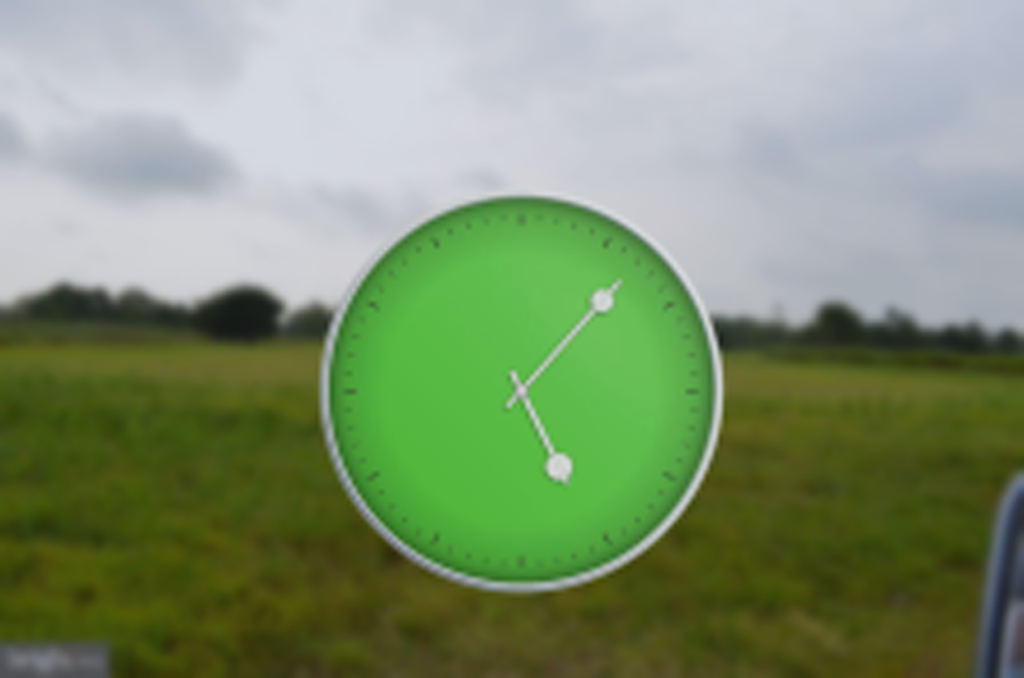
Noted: **5:07**
